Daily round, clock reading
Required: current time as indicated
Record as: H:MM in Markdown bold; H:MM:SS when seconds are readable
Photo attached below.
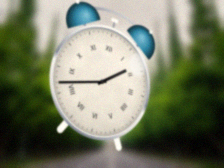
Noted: **1:42**
